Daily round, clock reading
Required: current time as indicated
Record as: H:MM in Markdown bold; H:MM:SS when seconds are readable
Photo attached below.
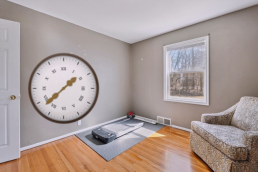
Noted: **1:38**
